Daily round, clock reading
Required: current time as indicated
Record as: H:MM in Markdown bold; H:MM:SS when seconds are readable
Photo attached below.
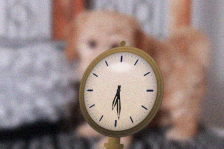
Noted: **6:29**
